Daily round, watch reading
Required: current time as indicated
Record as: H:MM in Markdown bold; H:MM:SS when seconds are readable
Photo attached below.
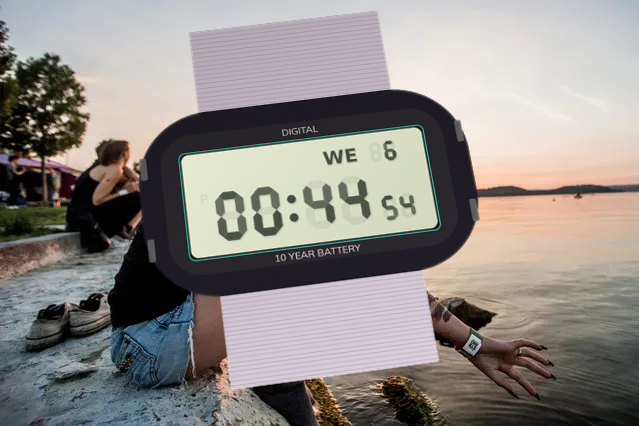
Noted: **0:44:54**
